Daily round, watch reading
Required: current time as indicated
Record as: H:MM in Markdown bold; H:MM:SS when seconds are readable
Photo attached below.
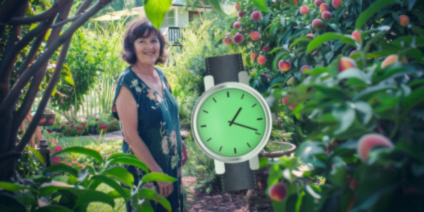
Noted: **1:19**
